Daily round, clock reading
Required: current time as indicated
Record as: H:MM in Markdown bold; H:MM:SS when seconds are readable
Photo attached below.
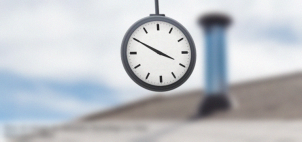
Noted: **3:50**
